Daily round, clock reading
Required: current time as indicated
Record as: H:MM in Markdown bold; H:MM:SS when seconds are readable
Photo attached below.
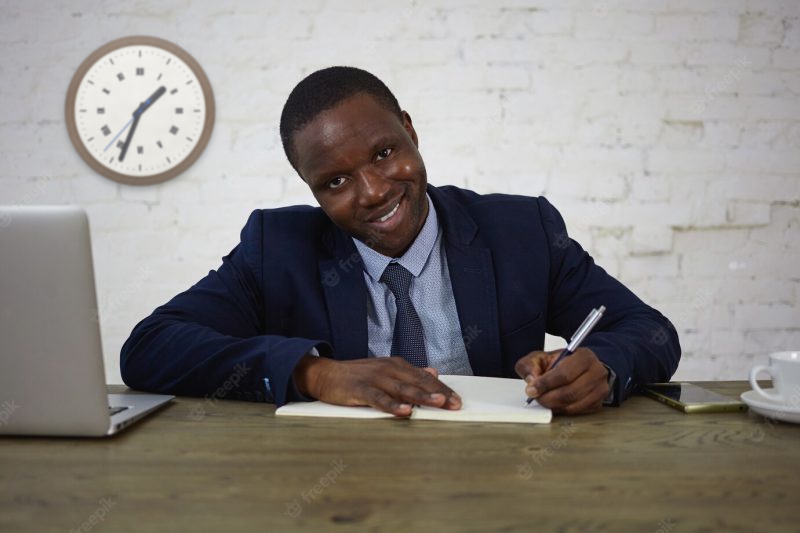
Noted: **1:33:37**
